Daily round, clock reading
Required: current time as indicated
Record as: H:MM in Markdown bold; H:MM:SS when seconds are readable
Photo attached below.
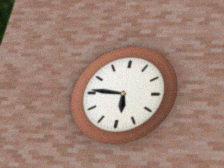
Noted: **5:46**
